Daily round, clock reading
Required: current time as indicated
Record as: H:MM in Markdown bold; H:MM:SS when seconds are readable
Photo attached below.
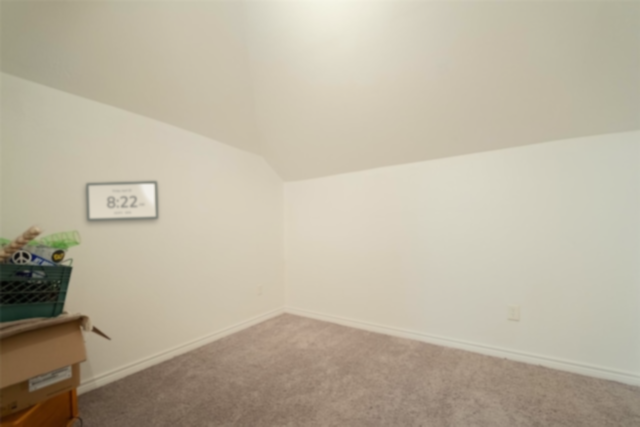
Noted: **8:22**
